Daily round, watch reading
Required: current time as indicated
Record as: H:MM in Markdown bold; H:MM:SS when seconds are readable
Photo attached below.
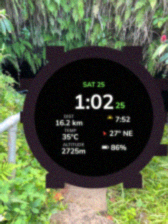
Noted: **1:02**
